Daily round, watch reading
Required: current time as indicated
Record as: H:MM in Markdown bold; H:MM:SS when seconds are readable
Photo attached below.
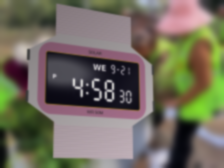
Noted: **4:58:30**
